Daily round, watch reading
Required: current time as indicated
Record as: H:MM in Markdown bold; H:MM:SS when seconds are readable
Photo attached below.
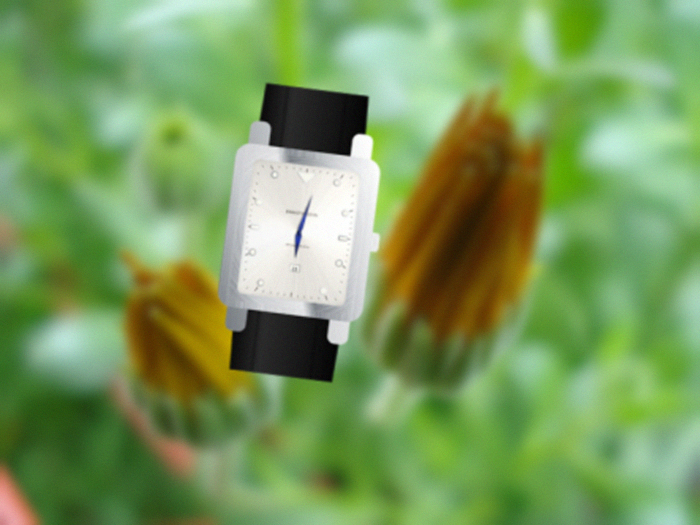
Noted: **6:02**
